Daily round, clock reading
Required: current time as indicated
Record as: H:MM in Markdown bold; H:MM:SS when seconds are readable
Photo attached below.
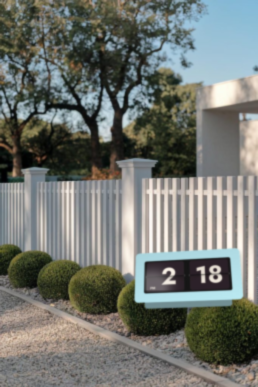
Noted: **2:18**
